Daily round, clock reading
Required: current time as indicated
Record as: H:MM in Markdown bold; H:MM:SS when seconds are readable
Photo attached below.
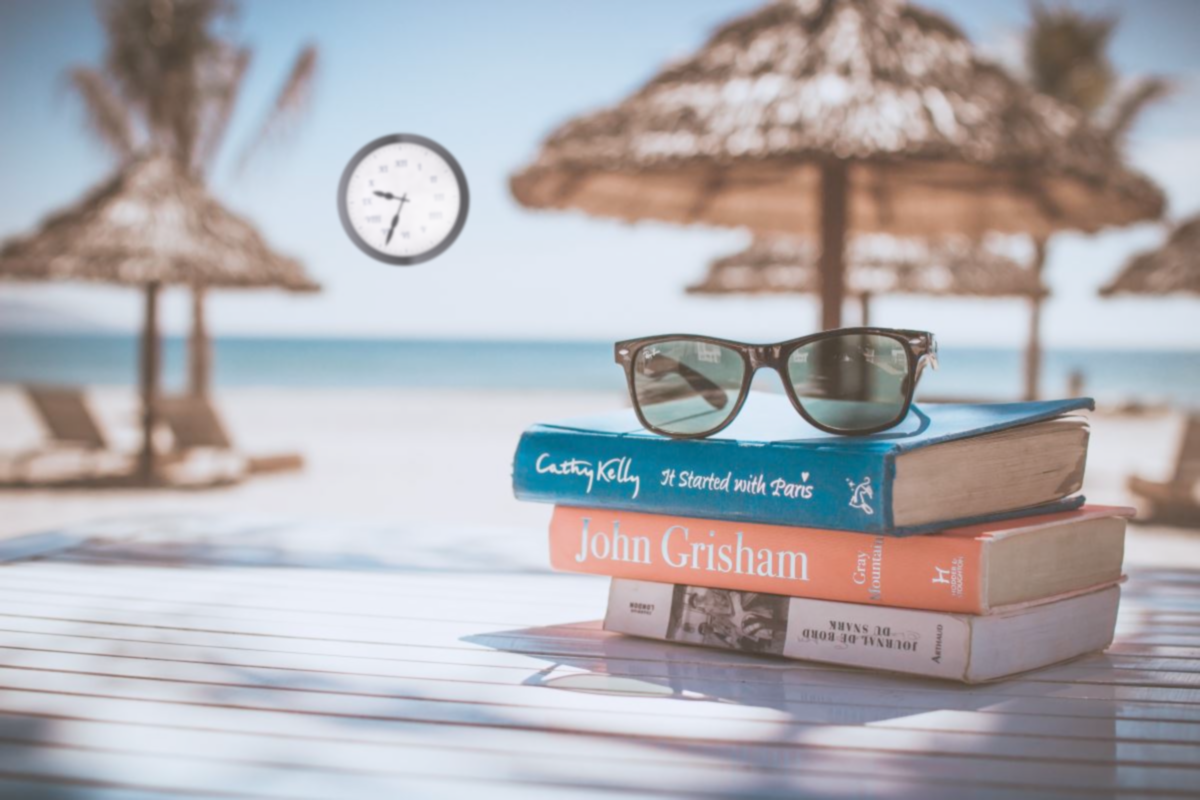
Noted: **9:34**
